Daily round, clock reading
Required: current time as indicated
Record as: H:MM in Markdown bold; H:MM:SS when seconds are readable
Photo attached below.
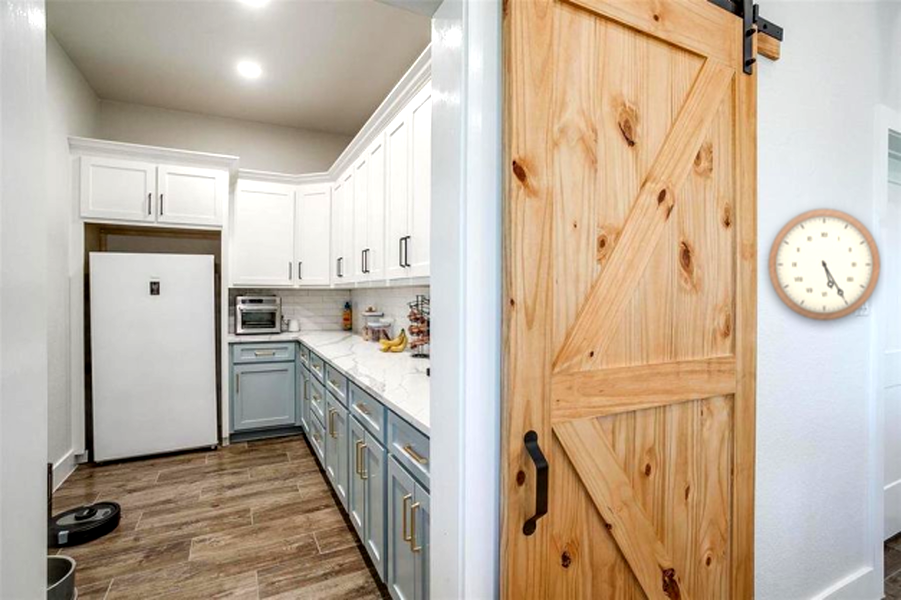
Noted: **5:25**
